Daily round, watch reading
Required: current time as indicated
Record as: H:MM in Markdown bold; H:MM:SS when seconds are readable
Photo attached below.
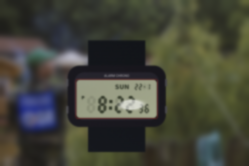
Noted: **8:22**
